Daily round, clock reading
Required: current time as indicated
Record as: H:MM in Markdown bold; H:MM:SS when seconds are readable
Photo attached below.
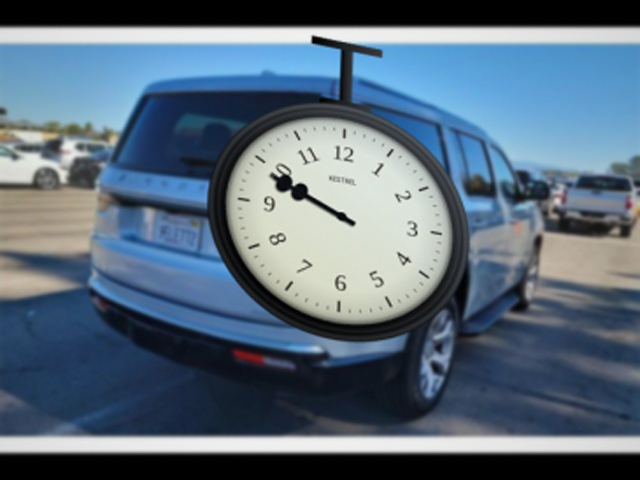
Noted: **9:49**
